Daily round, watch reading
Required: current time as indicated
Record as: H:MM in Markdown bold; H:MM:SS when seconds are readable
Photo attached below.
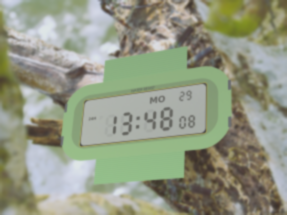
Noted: **13:48:08**
